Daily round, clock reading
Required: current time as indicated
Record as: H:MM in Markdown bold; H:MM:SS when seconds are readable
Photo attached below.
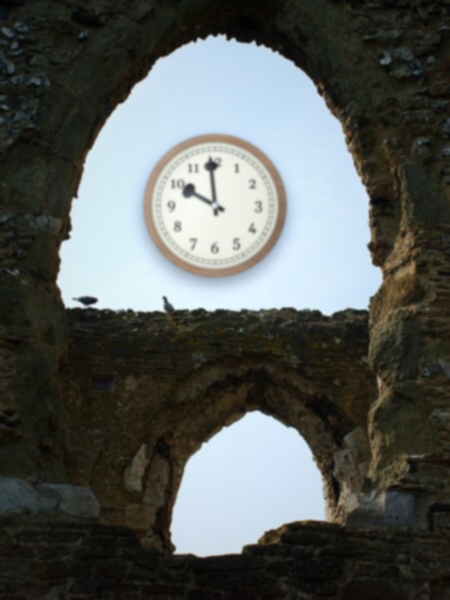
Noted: **9:59**
